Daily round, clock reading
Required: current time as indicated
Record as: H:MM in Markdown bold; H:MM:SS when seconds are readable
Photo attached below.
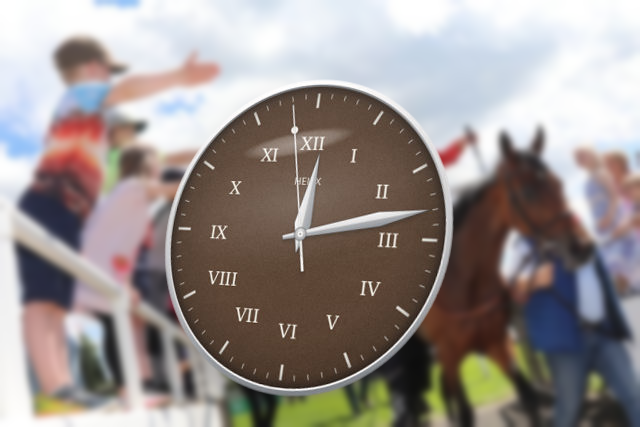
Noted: **12:12:58**
